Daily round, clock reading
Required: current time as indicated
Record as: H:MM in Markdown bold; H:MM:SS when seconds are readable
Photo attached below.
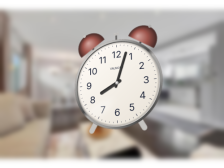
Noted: **8:03**
